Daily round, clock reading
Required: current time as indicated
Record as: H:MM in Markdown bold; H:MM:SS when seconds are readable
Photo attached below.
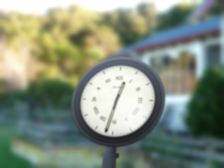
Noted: **12:32**
